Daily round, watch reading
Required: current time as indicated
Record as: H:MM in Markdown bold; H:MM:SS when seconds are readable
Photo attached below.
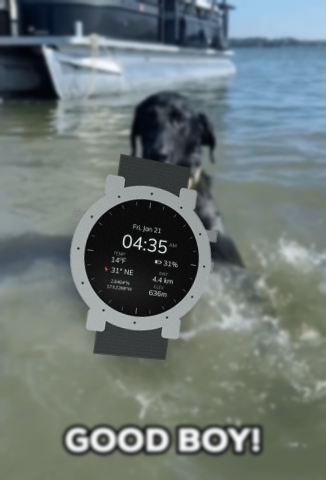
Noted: **4:35**
